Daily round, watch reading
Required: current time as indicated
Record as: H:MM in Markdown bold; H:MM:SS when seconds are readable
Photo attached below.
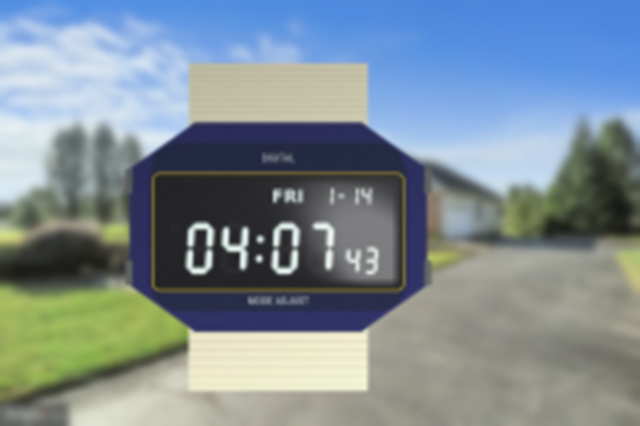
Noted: **4:07:43**
